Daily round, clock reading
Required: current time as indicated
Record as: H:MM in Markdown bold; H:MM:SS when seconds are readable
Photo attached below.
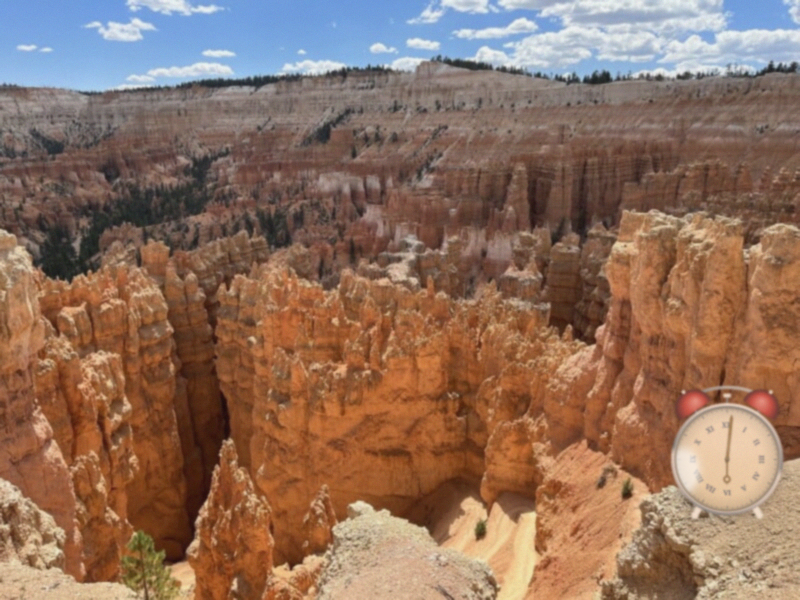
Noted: **6:01**
